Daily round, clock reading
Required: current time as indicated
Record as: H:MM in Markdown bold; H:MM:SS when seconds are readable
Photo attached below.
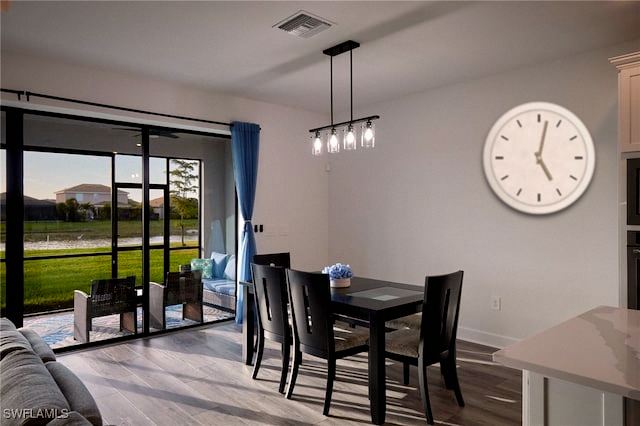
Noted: **5:02**
